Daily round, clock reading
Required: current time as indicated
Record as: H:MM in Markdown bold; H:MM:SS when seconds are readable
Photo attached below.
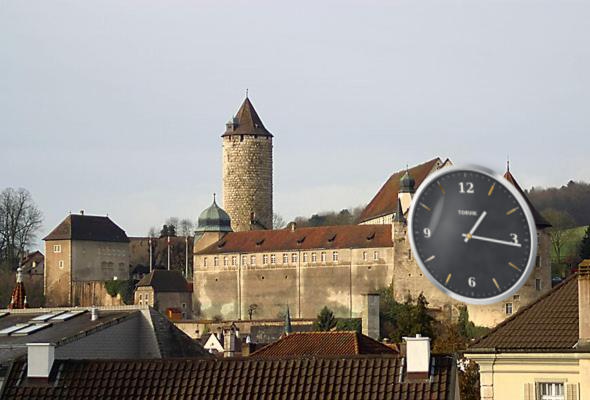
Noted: **1:16**
